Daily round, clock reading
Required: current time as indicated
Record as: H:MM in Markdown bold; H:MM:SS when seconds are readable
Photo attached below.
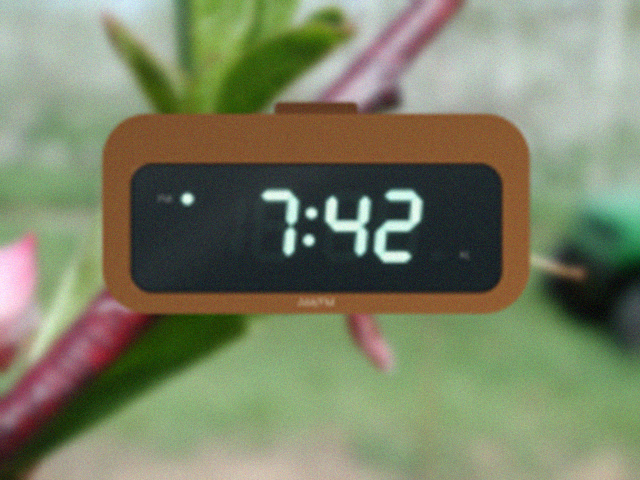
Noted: **7:42**
